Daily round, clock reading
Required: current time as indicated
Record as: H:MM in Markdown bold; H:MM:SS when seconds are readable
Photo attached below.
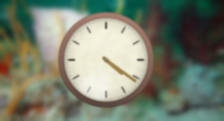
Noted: **4:21**
